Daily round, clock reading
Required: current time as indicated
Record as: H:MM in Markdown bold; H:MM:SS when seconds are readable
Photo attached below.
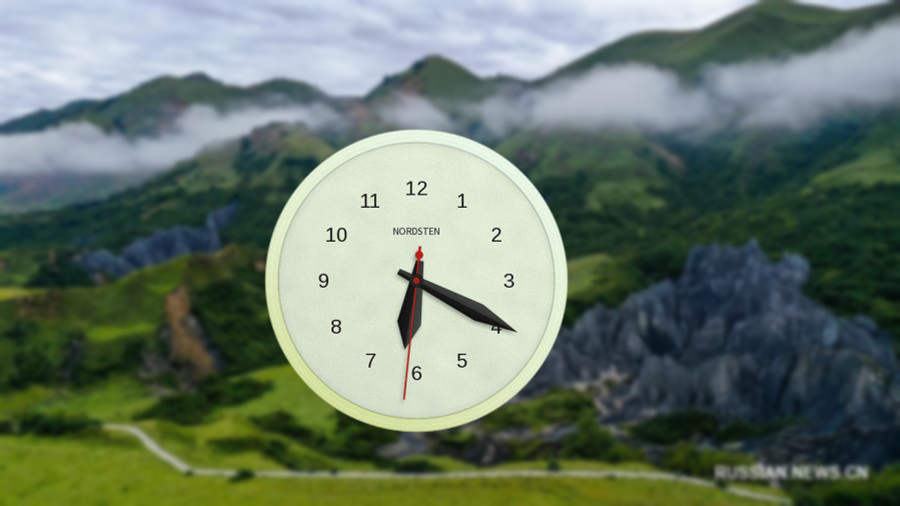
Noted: **6:19:31**
